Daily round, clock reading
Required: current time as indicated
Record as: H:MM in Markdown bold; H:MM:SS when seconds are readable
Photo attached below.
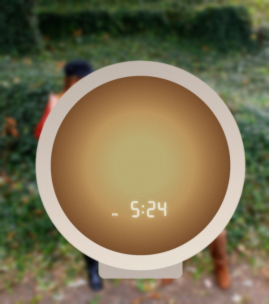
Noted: **5:24**
